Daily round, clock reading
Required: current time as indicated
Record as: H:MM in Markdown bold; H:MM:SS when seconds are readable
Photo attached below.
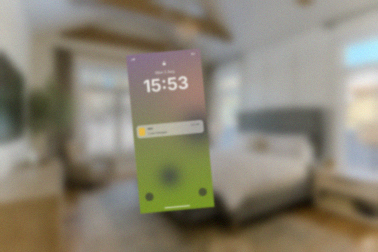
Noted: **15:53**
